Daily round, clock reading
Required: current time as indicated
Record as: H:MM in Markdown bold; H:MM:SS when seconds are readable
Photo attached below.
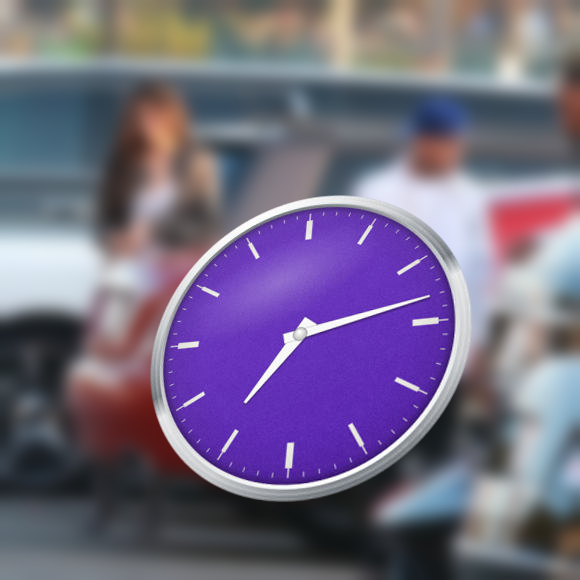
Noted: **7:13**
